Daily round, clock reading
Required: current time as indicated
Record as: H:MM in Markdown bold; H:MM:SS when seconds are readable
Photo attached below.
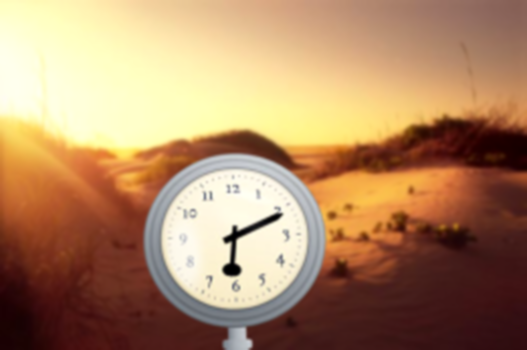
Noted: **6:11**
